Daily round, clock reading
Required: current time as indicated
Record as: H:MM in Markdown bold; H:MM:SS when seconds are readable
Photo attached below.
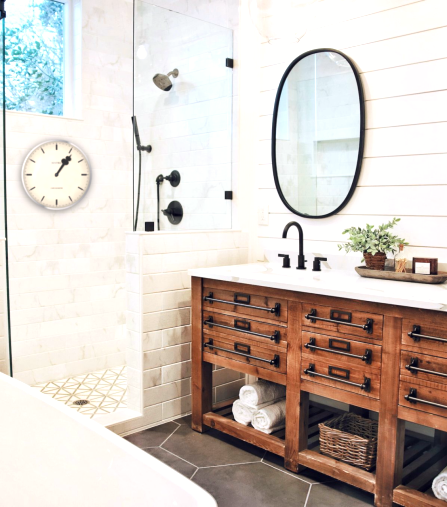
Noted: **1:06**
